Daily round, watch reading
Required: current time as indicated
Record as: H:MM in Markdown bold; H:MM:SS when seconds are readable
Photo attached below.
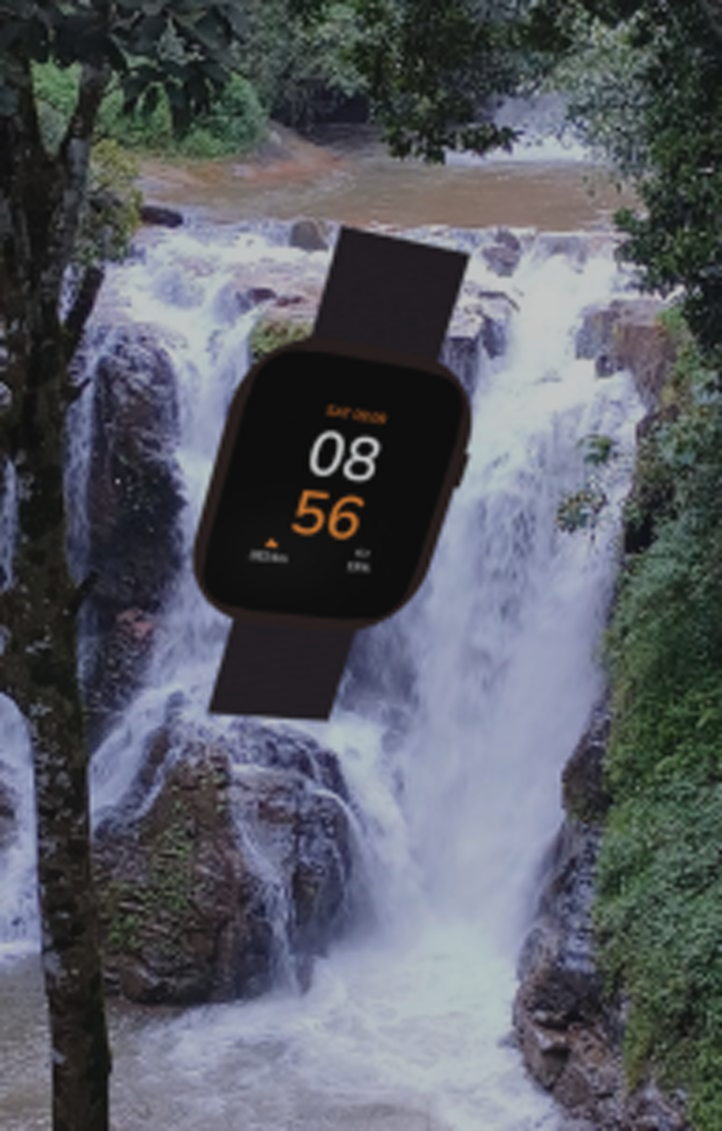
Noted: **8:56**
